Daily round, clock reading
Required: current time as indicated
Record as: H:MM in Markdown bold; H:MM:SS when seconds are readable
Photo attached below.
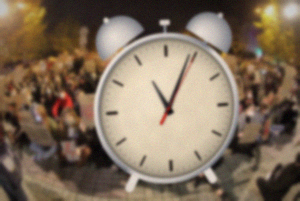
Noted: **11:04:05**
